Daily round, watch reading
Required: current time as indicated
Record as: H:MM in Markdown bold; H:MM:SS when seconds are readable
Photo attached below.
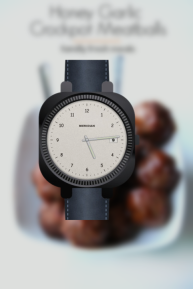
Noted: **5:14**
